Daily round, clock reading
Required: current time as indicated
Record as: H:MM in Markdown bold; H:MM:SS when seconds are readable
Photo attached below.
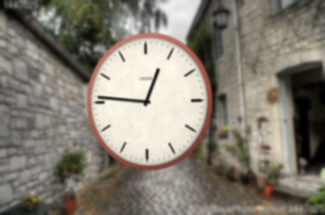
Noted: **12:46**
